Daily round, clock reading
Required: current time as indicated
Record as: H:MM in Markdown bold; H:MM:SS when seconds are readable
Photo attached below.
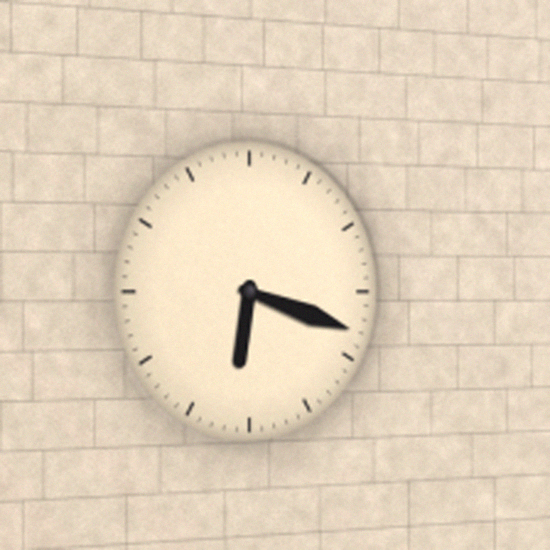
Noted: **6:18**
